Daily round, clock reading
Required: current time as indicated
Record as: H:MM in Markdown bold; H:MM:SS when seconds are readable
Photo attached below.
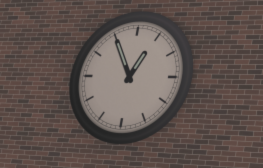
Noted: **12:55**
